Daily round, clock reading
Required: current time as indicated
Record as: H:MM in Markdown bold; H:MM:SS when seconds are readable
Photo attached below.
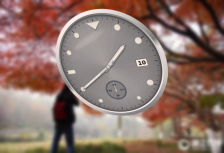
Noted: **1:40**
